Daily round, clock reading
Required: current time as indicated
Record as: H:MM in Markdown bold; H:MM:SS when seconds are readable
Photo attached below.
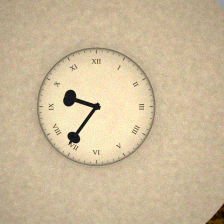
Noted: **9:36**
